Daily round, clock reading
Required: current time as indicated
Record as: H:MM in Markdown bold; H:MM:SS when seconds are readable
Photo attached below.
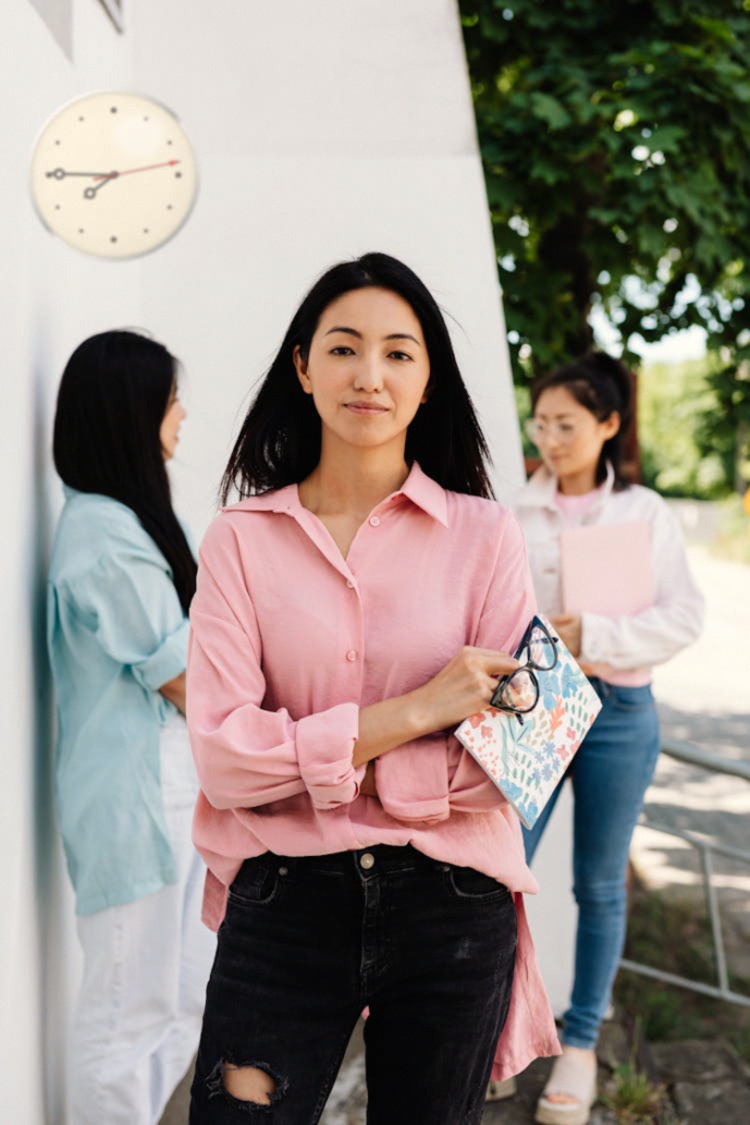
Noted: **7:45:13**
